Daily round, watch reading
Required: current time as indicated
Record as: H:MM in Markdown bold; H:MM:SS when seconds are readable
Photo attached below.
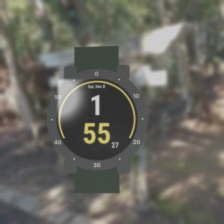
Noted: **1:55**
